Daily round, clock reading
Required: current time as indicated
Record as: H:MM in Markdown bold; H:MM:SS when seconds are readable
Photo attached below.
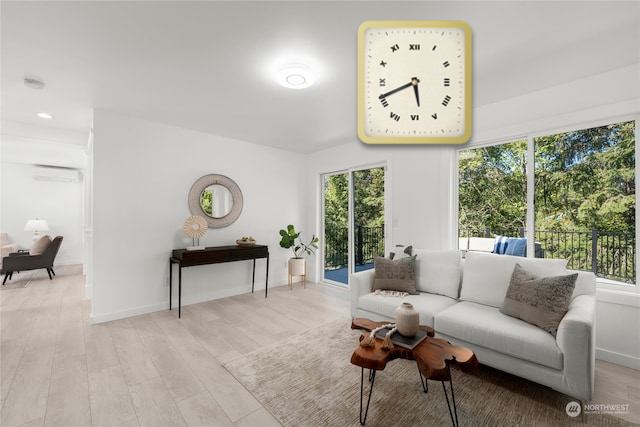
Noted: **5:41**
